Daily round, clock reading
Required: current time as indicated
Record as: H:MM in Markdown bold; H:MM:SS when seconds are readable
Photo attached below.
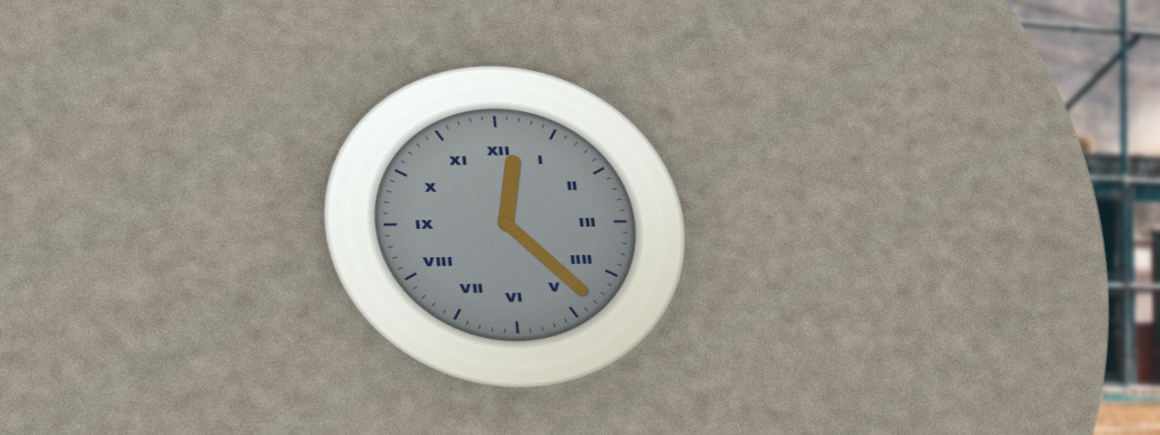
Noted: **12:23**
